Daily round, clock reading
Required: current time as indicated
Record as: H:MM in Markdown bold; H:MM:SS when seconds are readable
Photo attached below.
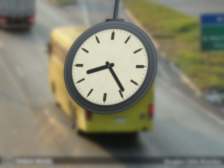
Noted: **8:24**
